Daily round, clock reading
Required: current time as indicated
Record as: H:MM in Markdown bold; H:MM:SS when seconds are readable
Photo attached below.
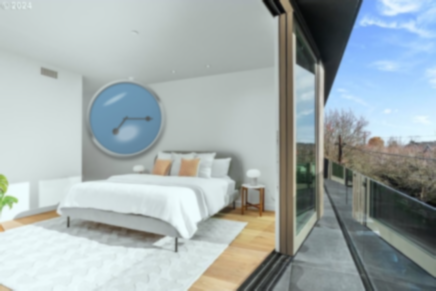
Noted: **7:15**
